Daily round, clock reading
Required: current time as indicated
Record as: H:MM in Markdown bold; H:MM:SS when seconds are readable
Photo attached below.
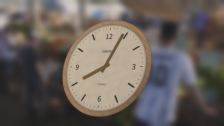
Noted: **8:04**
